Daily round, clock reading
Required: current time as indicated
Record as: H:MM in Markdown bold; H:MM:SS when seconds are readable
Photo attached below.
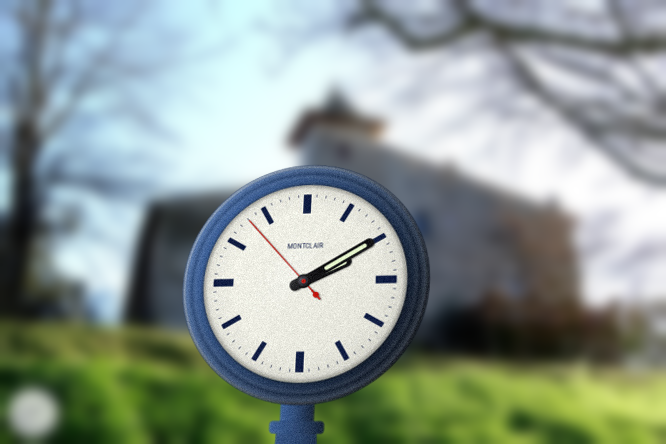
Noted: **2:09:53**
